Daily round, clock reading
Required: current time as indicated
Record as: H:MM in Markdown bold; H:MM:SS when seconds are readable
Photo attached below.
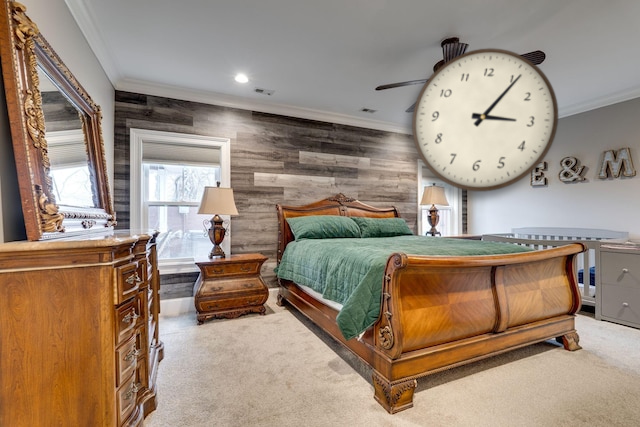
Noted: **3:06**
